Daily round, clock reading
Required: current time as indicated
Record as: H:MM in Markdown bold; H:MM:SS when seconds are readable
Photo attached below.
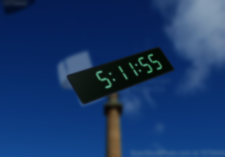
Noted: **5:11:55**
